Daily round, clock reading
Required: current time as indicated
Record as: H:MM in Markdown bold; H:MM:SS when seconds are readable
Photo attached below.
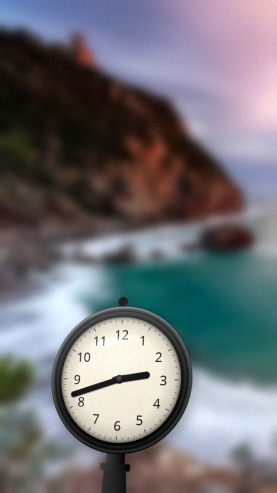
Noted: **2:42**
